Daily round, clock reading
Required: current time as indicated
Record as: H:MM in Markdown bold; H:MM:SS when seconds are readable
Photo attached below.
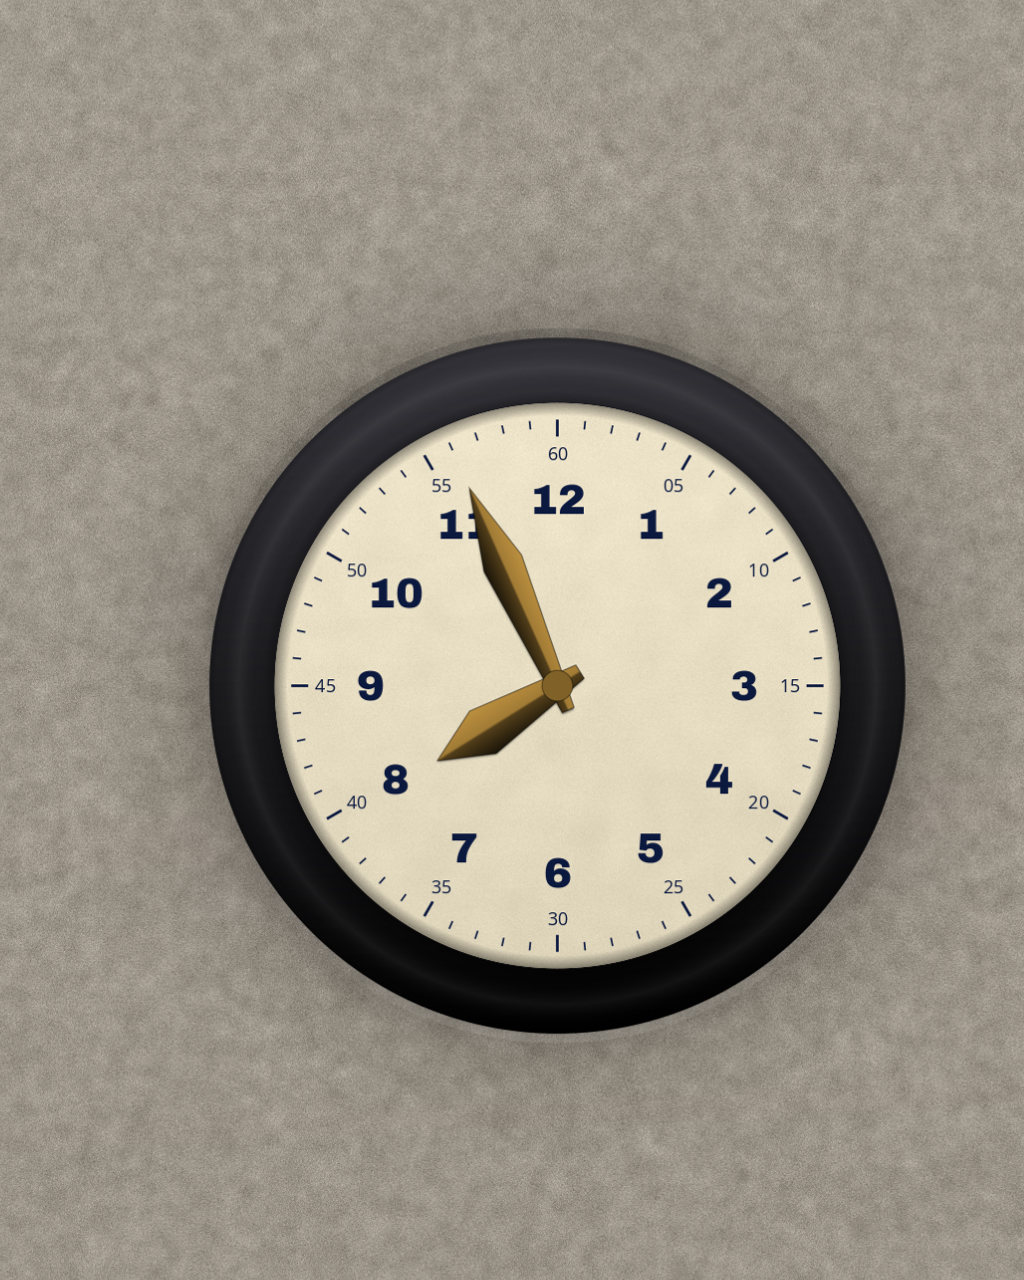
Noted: **7:56**
